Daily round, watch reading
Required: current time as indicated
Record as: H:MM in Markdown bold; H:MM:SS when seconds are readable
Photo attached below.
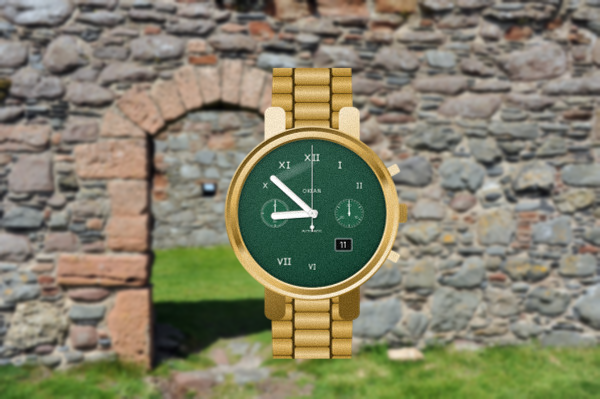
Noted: **8:52**
